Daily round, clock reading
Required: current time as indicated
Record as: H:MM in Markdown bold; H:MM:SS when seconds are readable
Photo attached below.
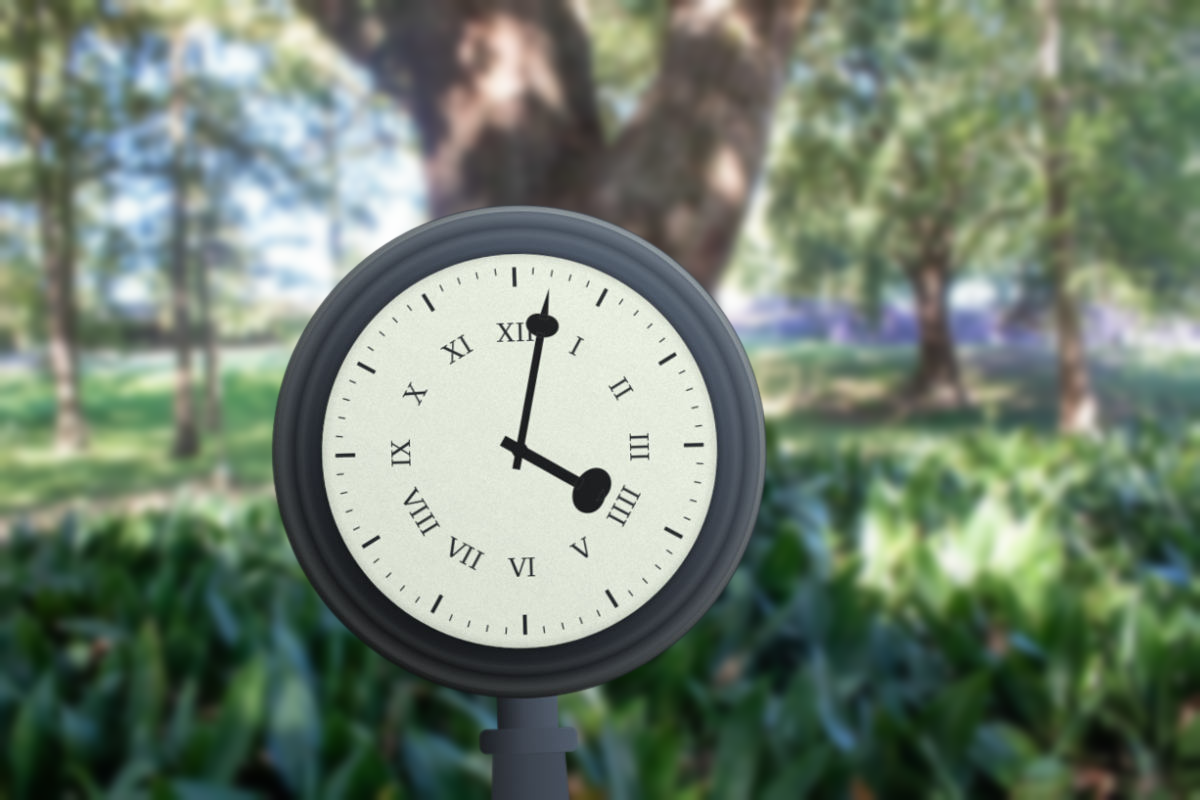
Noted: **4:02**
